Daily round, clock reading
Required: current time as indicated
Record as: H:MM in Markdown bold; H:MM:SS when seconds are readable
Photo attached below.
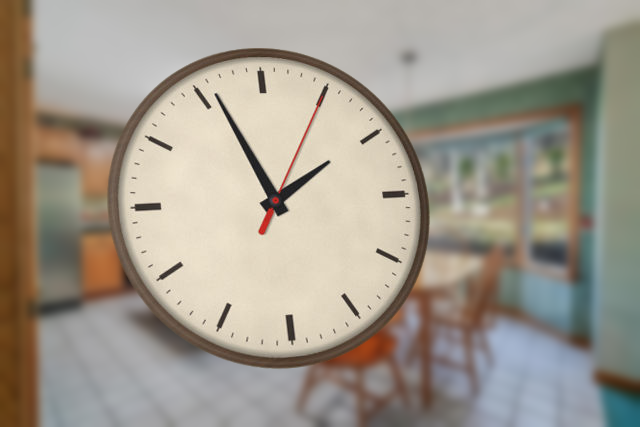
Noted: **1:56:05**
